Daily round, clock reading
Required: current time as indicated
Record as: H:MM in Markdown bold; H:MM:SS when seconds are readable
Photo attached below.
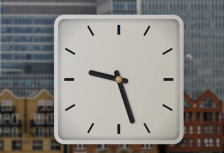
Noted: **9:27**
